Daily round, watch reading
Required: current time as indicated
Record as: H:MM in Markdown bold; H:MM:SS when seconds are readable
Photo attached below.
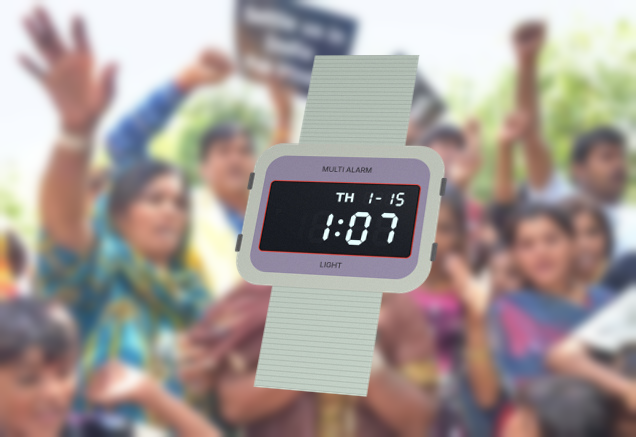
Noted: **1:07**
